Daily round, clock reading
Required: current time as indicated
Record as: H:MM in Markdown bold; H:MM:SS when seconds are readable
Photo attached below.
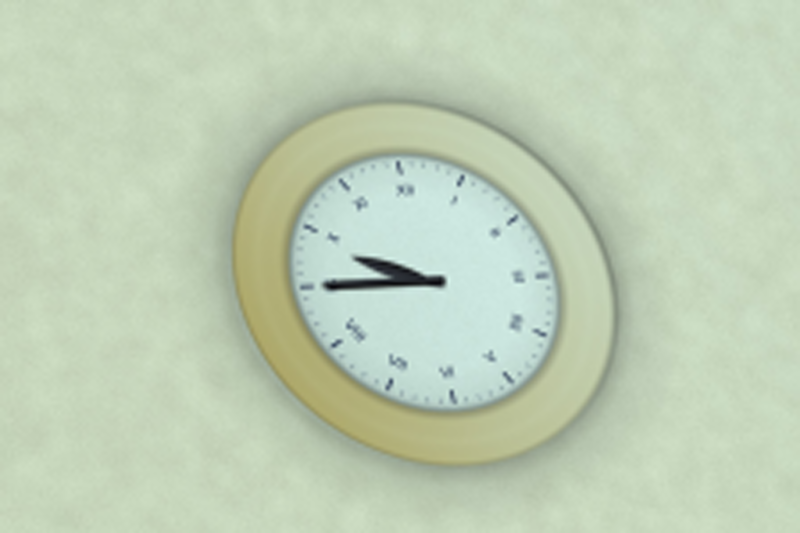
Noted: **9:45**
